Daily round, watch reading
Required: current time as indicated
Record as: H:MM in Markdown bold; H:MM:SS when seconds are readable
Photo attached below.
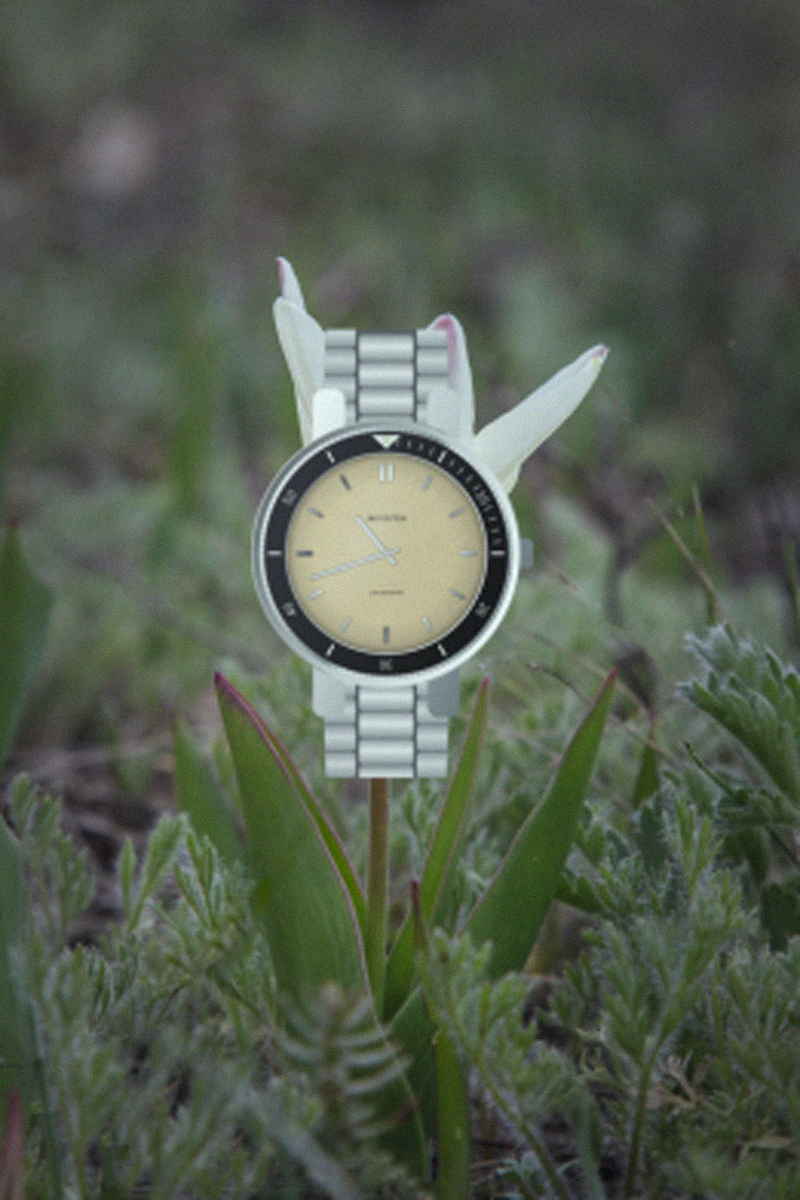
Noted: **10:42**
